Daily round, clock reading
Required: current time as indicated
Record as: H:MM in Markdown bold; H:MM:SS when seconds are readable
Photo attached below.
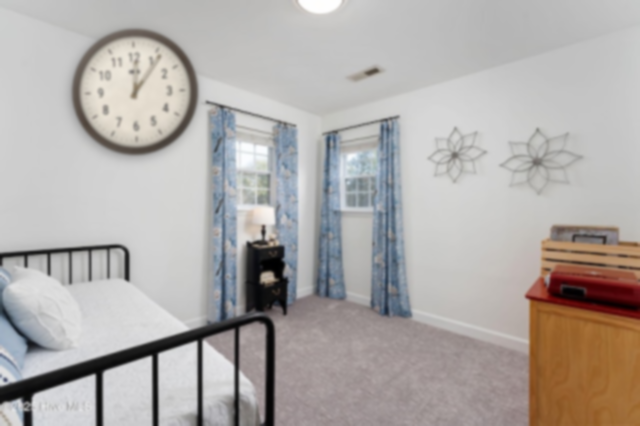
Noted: **12:06**
